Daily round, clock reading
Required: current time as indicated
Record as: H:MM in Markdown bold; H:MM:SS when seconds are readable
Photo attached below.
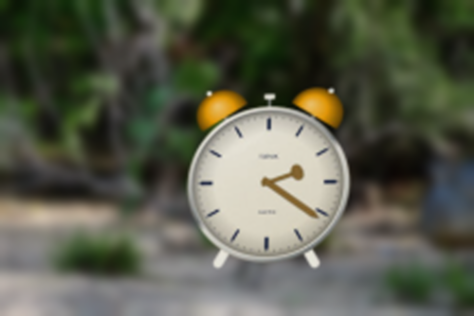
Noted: **2:21**
